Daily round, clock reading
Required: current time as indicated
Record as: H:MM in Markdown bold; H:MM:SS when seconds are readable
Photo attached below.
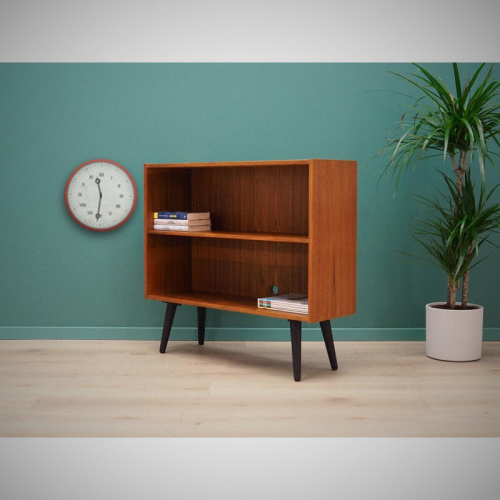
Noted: **11:31**
